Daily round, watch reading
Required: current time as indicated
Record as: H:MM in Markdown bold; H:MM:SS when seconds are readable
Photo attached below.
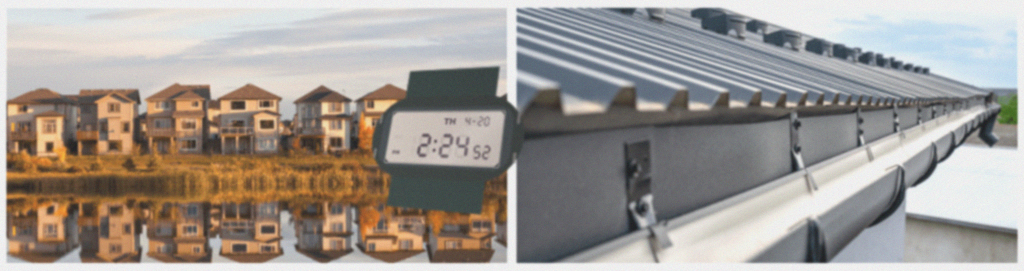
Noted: **2:24:52**
